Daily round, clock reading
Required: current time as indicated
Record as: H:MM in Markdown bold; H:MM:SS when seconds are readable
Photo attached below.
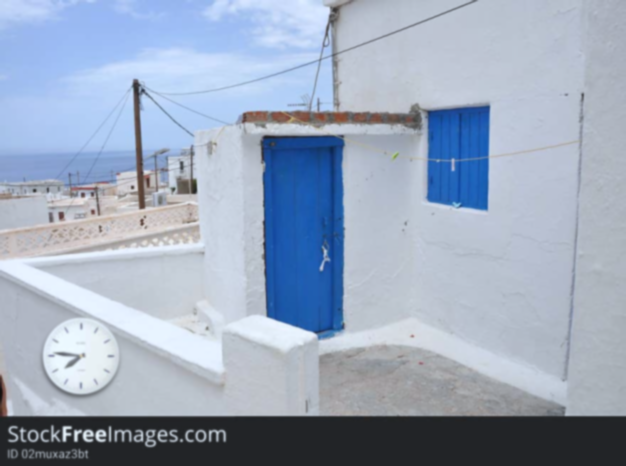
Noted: **7:46**
